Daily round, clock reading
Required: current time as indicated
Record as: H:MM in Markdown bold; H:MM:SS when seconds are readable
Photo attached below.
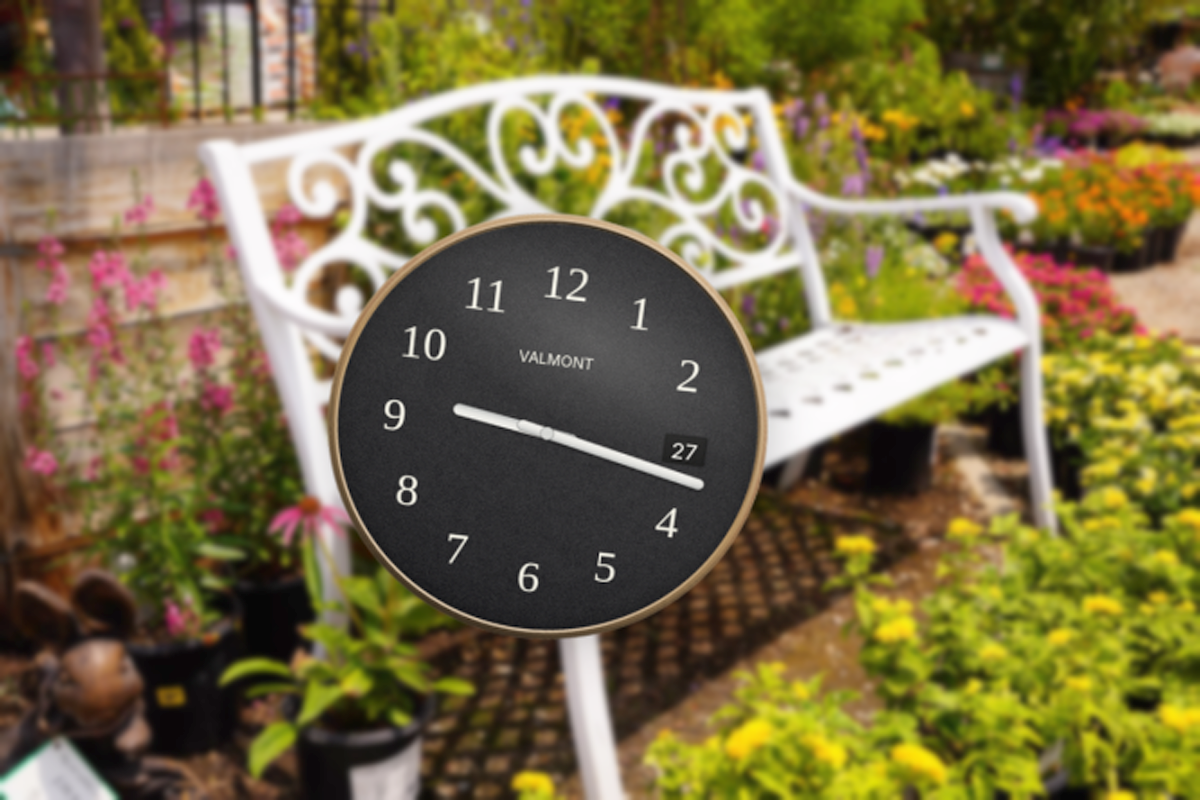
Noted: **9:17**
